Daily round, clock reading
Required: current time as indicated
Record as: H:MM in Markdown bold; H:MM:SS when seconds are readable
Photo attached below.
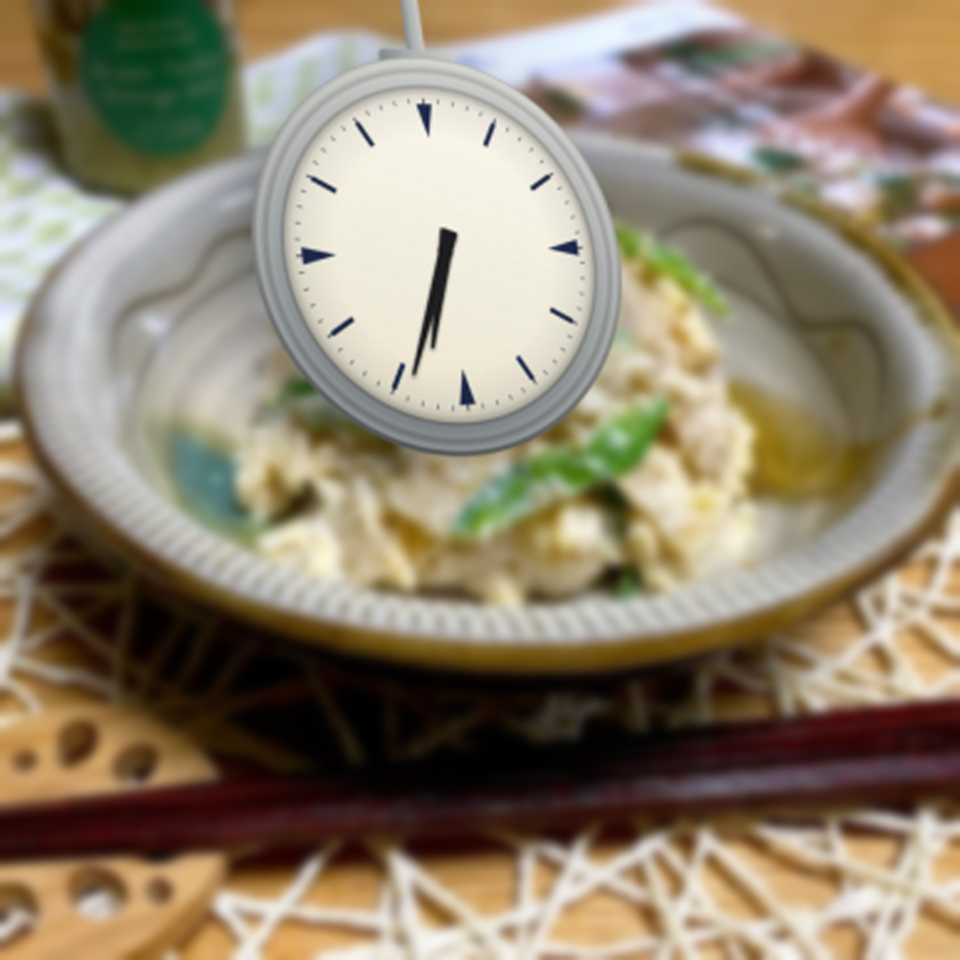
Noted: **6:34**
